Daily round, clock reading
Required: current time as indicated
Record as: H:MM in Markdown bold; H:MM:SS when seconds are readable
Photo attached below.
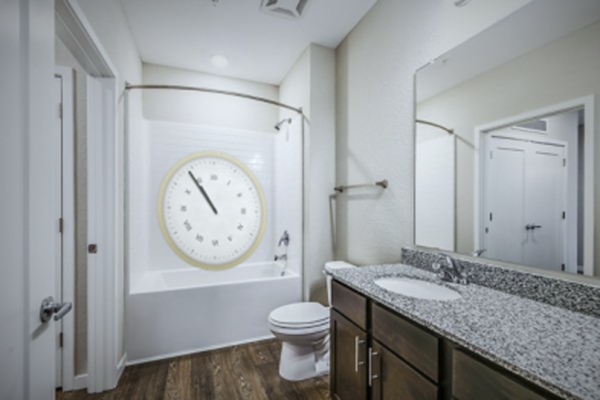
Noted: **10:54**
